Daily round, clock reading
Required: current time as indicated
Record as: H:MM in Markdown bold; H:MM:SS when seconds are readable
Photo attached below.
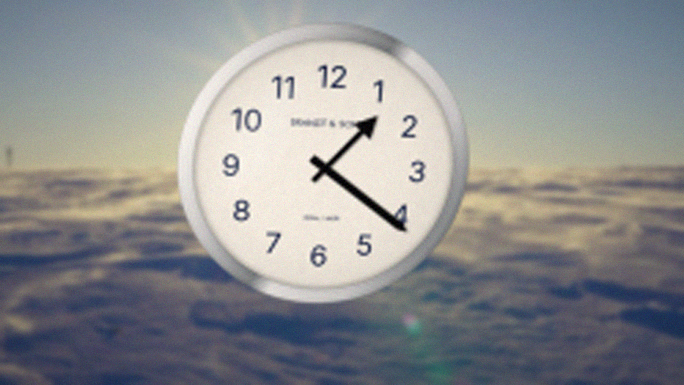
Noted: **1:21**
